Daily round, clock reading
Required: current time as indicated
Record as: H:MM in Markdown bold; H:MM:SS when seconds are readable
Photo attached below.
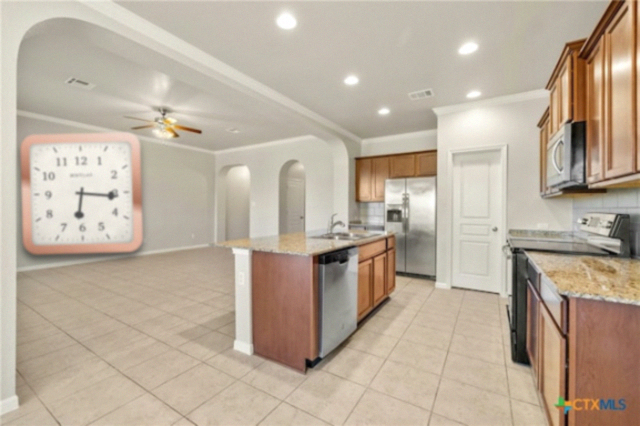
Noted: **6:16**
